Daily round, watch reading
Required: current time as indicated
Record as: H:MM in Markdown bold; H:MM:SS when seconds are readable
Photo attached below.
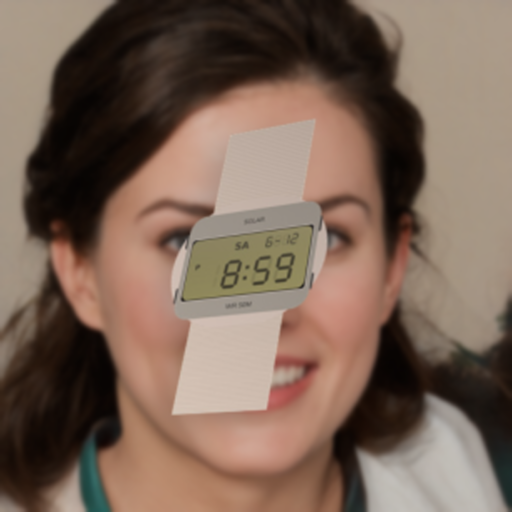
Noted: **8:59**
